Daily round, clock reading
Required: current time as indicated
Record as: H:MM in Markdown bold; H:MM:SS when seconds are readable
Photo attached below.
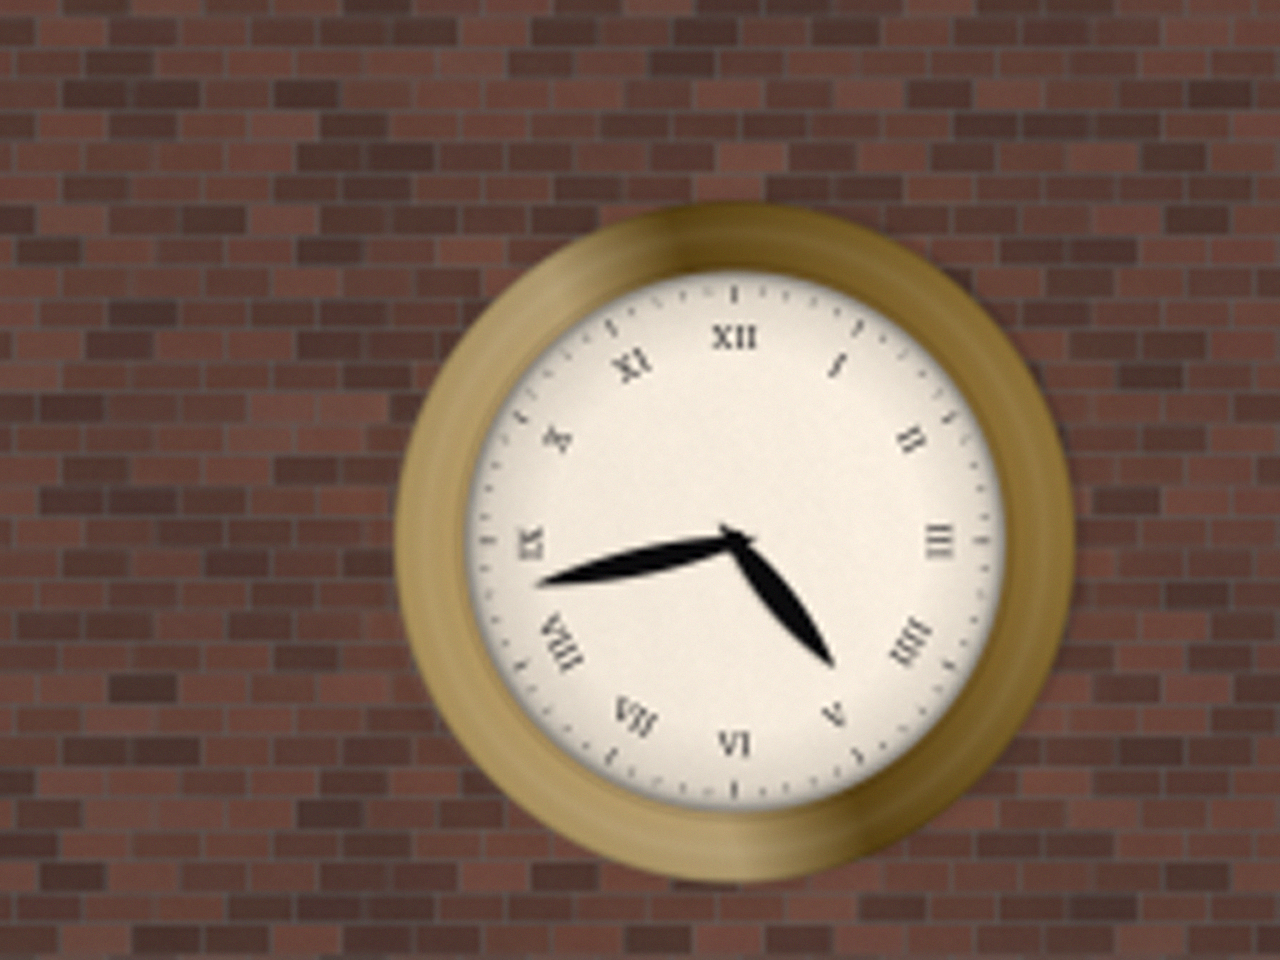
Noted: **4:43**
